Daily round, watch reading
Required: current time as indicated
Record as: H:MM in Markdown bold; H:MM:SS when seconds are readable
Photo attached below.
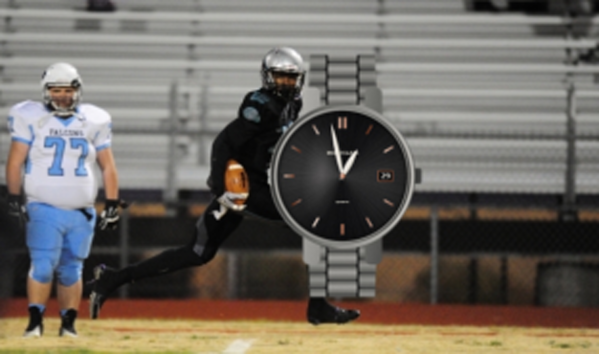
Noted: **12:58**
